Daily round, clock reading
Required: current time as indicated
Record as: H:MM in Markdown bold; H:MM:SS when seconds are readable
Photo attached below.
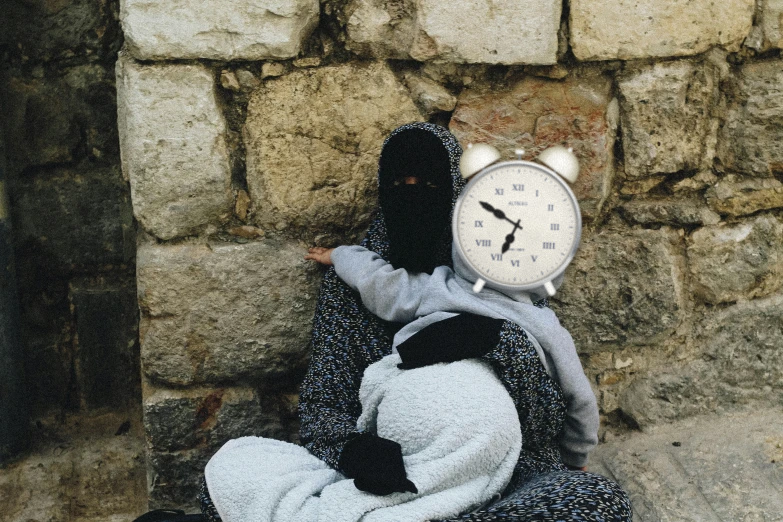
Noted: **6:50**
